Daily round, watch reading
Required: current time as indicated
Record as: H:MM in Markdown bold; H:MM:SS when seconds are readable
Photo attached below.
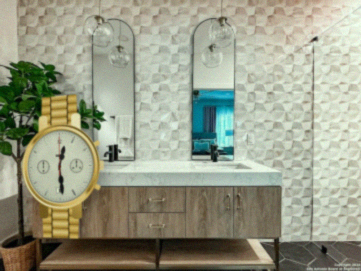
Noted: **12:29**
